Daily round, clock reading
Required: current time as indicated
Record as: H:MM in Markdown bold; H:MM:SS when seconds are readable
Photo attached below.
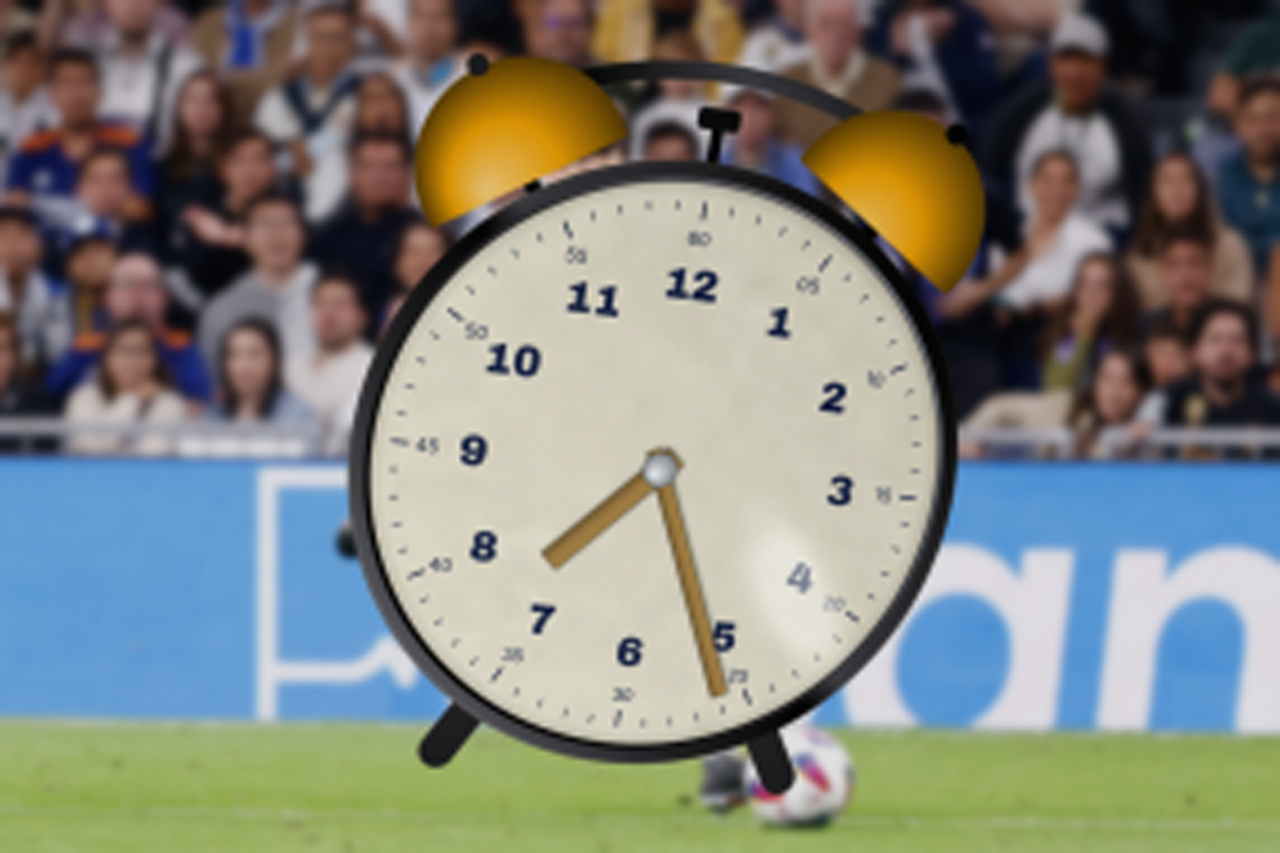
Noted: **7:26**
